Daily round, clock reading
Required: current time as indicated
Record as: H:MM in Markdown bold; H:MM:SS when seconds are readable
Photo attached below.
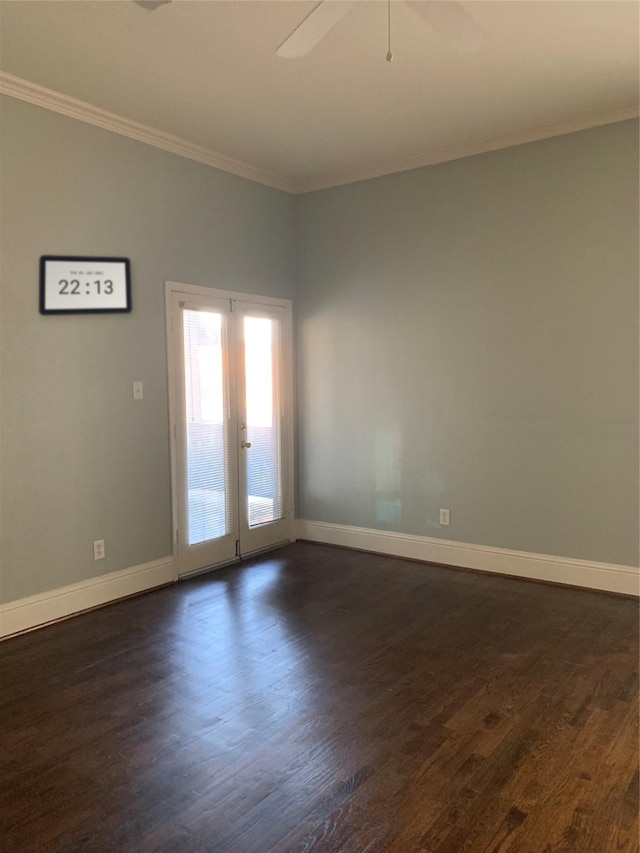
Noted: **22:13**
